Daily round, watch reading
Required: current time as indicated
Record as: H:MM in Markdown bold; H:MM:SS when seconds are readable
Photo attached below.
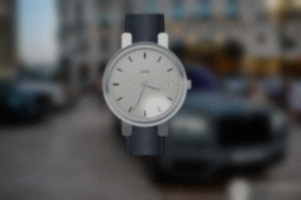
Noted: **3:34**
